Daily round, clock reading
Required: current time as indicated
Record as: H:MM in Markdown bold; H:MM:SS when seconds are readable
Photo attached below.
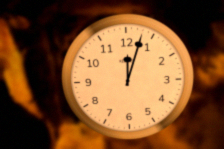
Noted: **12:03**
